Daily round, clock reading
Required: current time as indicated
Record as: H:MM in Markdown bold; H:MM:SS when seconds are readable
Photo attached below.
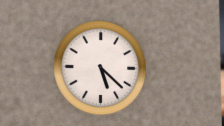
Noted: **5:22**
